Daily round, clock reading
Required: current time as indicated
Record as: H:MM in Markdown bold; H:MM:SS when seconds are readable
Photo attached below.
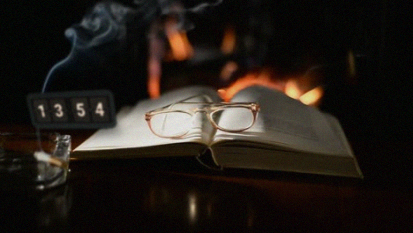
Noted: **13:54**
